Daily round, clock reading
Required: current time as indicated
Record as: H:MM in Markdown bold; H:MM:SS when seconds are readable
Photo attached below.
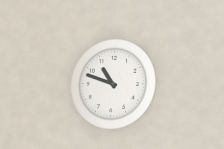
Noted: **10:48**
